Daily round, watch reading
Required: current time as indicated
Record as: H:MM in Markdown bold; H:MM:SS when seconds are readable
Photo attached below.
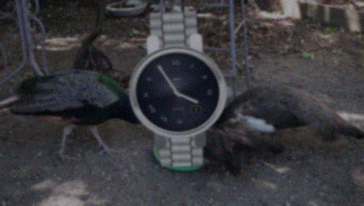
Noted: **3:55**
